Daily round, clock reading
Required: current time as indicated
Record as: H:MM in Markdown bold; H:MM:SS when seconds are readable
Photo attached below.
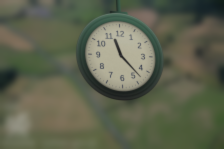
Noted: **11:23**
